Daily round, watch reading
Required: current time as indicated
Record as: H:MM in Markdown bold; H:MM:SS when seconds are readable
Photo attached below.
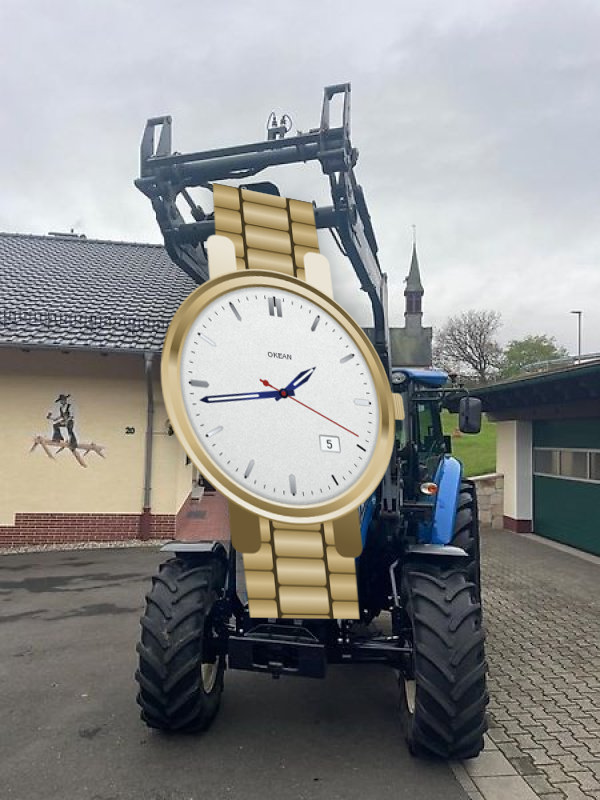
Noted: **1:43:19**
